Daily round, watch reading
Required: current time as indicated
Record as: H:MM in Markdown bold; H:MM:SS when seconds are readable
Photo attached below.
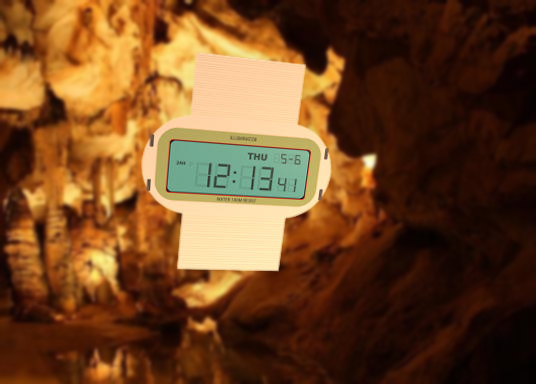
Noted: **12:13:41**
